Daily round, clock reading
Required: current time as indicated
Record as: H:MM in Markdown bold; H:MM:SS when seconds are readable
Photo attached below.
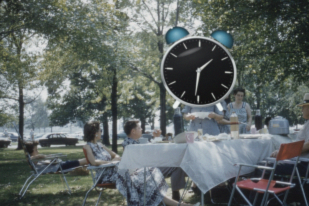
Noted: **1:31**
